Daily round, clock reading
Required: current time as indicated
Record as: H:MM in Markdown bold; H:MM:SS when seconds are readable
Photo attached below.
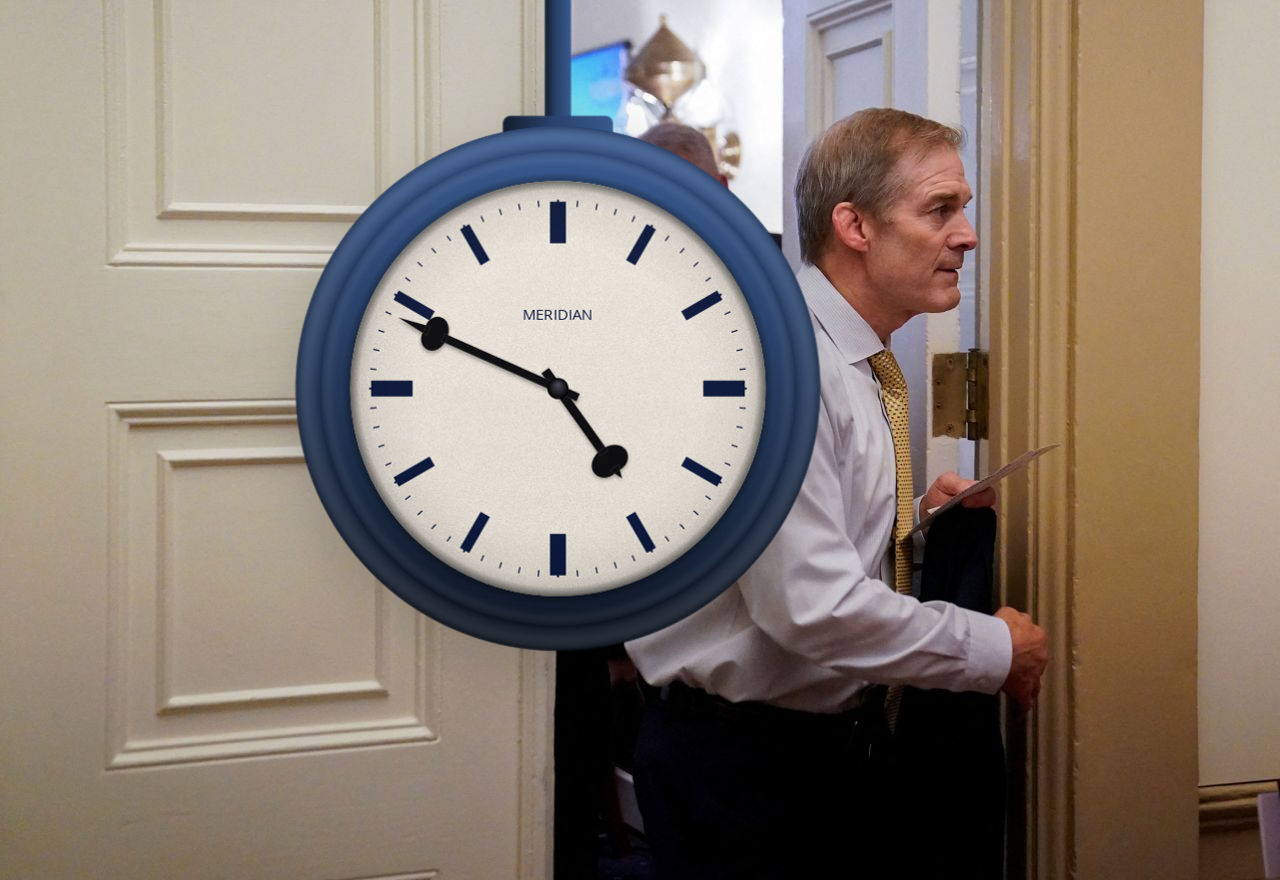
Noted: **4:49**
